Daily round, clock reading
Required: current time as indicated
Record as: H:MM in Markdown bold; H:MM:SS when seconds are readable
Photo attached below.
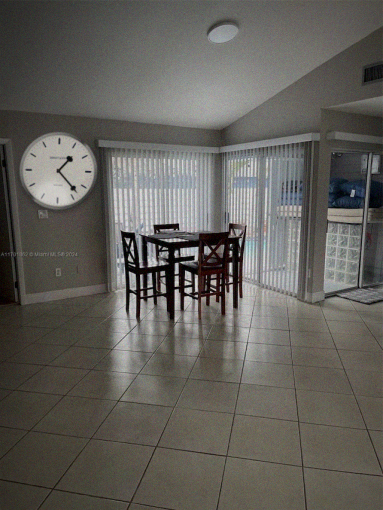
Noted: **1:23**
